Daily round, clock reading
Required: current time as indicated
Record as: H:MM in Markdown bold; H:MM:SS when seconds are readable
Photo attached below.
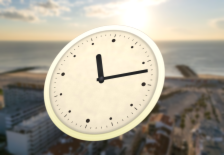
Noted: **11:12**
